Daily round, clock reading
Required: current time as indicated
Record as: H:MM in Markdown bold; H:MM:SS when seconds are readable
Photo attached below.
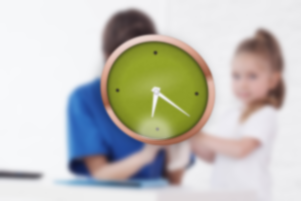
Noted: **6:21**
